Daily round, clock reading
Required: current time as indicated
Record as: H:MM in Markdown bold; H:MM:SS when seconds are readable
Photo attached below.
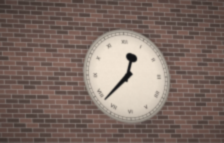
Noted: **12:38**
